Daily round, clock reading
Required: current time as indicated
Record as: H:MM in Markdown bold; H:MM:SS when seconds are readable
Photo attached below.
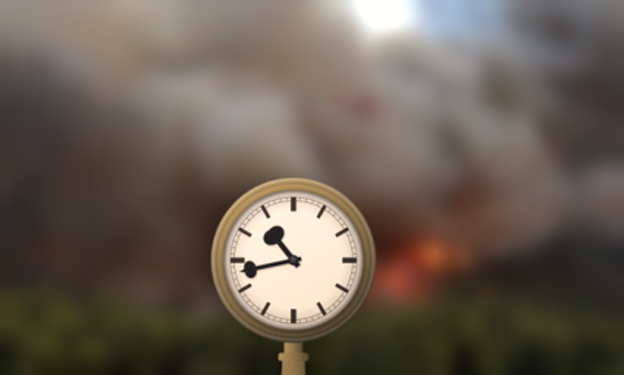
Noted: **10:43**
